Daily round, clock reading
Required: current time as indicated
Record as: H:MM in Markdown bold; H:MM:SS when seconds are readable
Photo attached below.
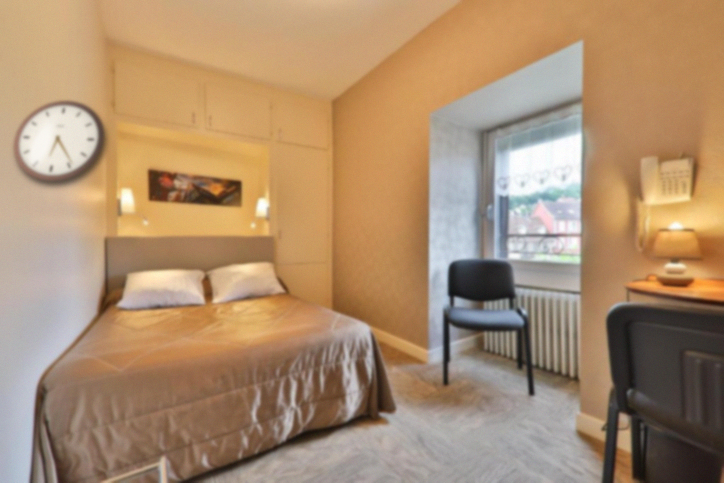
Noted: **6:24**
